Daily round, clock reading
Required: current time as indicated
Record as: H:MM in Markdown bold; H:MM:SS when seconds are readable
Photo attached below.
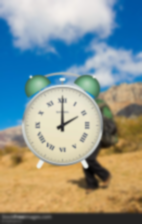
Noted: **2:00**
